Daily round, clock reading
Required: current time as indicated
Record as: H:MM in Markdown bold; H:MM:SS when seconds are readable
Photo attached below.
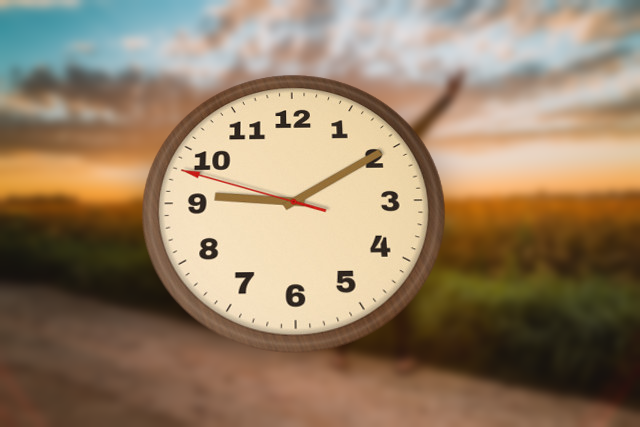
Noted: **9:09:48**
